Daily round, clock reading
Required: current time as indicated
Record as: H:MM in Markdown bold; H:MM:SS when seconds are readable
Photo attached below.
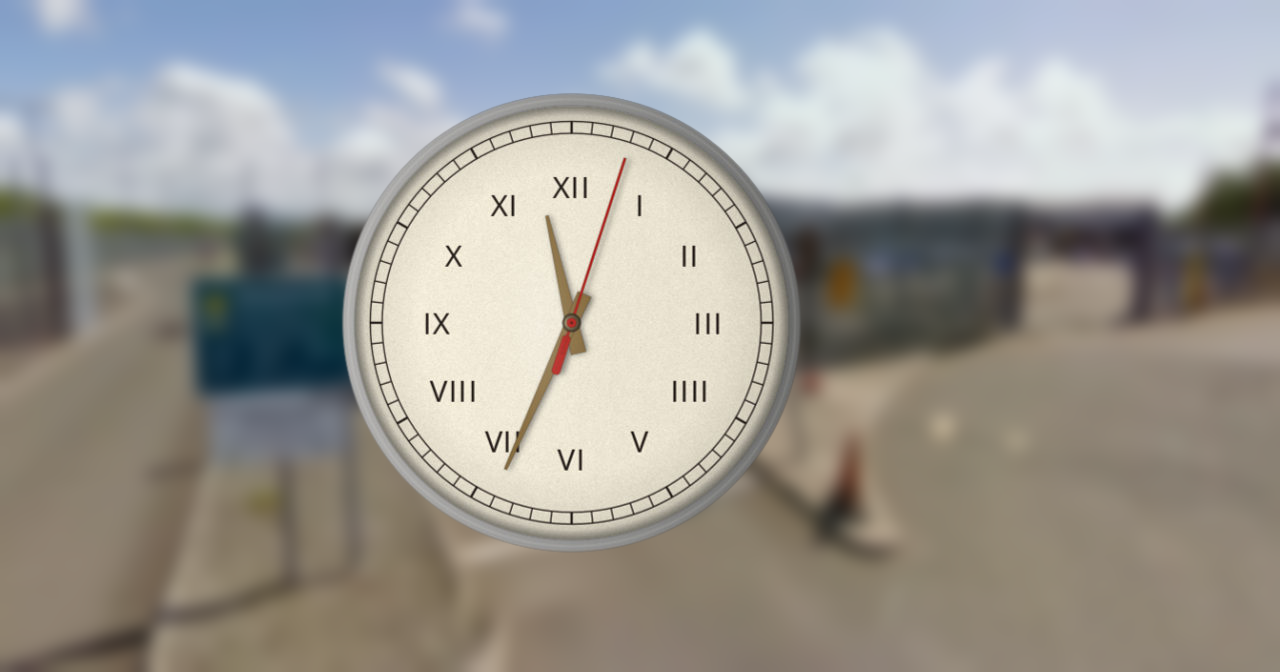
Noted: **11:34:03**
